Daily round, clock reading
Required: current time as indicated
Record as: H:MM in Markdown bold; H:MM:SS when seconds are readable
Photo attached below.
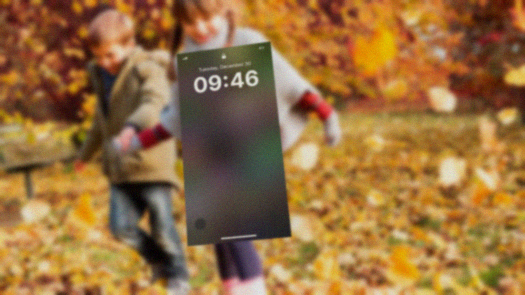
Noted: **9:46**
